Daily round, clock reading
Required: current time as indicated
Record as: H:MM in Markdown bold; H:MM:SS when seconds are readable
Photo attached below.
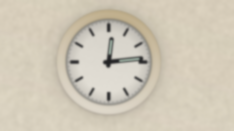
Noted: **12:14**
